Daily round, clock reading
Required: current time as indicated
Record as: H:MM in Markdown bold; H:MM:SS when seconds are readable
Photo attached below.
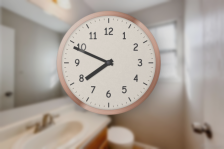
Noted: **7:49**
